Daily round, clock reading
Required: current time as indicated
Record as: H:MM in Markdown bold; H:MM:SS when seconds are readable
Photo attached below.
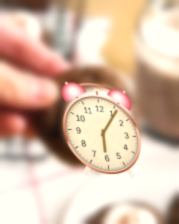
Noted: **6:06**
